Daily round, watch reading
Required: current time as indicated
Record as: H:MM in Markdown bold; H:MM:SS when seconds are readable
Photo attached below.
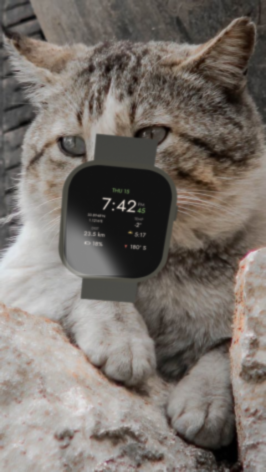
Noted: **7:42**
